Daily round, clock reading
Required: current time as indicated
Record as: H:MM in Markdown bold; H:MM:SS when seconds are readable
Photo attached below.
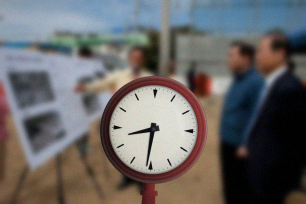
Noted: **8:31**
